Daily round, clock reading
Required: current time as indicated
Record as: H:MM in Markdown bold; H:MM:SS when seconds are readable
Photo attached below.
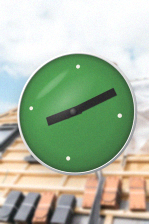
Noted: **8:10**
